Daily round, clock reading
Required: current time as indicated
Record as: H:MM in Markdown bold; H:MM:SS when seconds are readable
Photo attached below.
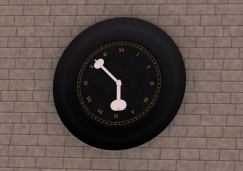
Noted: **5:52**
